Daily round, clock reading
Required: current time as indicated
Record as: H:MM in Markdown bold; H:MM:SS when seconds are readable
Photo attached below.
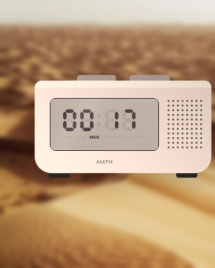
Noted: **0:17**
